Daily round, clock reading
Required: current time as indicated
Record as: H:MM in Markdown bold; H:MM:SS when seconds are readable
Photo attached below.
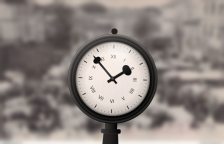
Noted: **1:53**
